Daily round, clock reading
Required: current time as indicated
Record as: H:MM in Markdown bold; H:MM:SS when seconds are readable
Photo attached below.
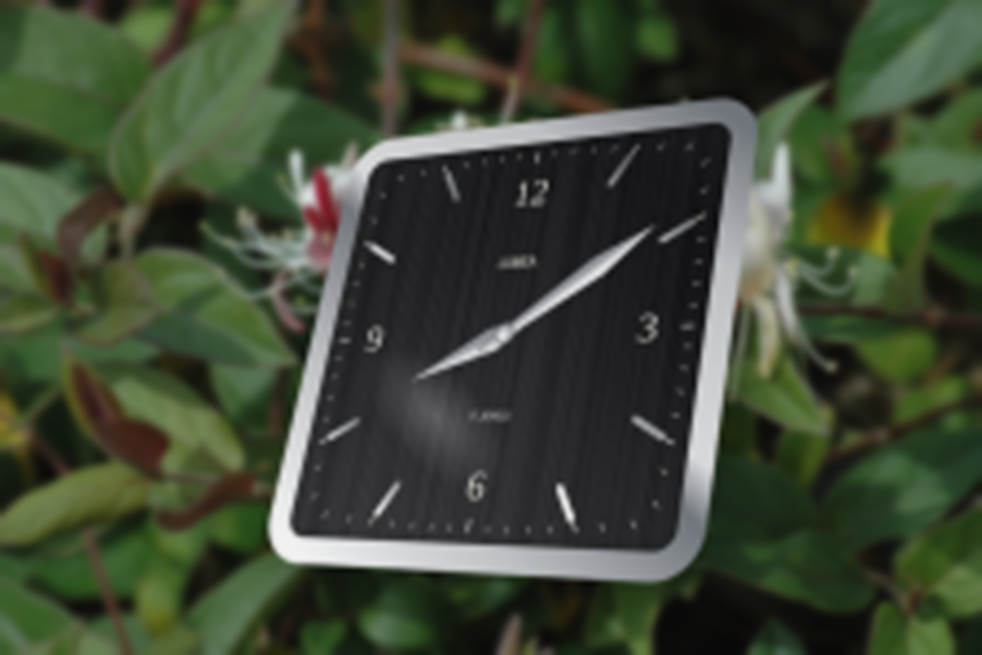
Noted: **8:09**
